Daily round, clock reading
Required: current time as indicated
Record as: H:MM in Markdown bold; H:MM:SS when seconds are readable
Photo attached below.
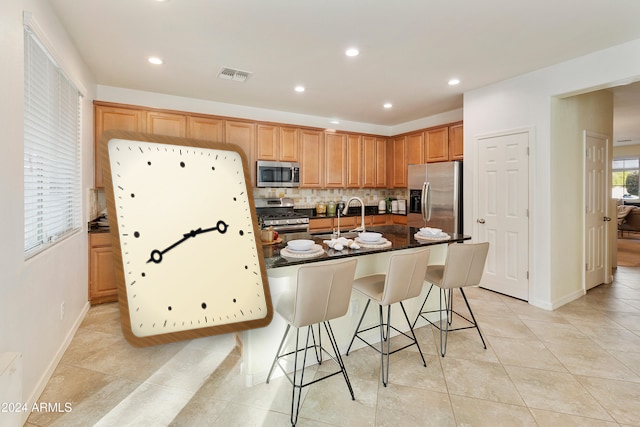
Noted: **2:41**
